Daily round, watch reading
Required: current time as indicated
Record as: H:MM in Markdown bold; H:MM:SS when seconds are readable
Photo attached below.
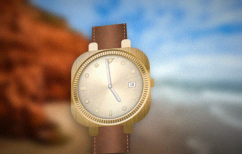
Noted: **4:59**
